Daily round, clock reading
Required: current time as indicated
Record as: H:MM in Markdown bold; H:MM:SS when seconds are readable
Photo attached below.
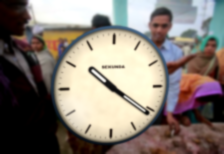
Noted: **10:21**
